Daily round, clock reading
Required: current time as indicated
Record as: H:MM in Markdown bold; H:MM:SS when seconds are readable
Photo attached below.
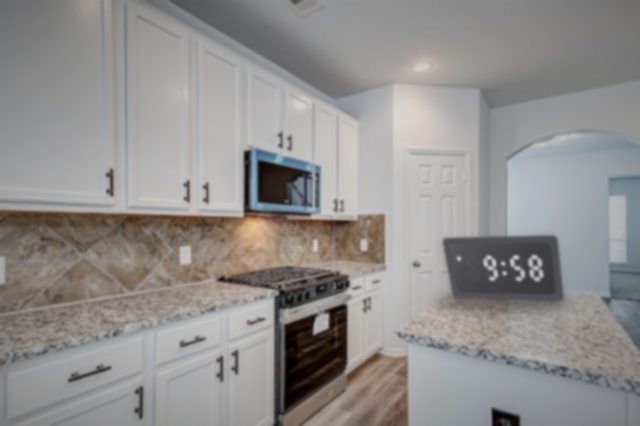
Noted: **9:58**
